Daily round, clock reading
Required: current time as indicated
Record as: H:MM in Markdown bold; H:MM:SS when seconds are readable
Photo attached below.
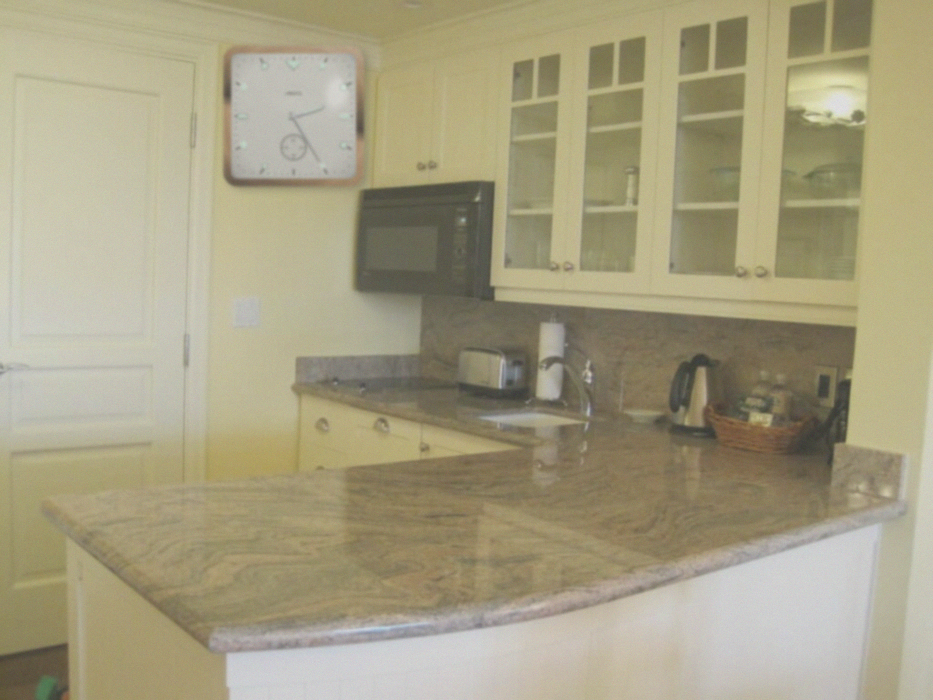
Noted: **2:25**
